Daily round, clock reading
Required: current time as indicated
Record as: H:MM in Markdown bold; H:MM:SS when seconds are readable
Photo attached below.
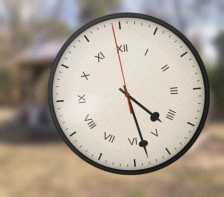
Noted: **4:27:59**
